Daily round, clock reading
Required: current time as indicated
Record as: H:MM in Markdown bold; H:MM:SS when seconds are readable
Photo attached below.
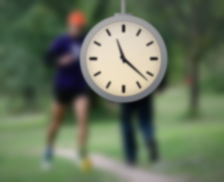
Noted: **11:22**
